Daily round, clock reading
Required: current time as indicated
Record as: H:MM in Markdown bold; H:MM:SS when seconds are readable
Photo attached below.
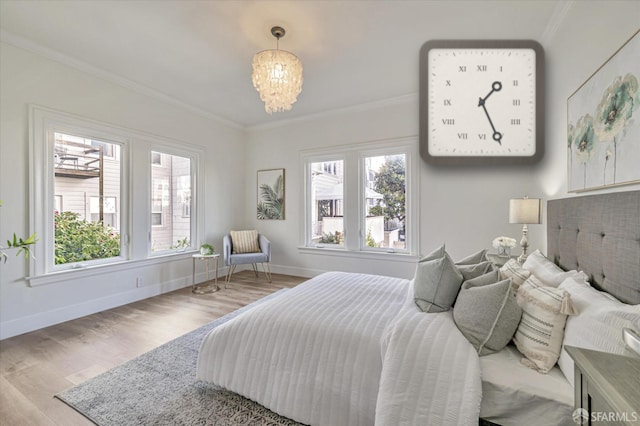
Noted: **1:26**
